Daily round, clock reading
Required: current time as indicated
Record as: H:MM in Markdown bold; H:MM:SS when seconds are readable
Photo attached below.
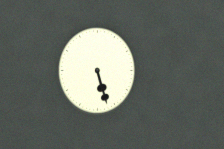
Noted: **5:27**
